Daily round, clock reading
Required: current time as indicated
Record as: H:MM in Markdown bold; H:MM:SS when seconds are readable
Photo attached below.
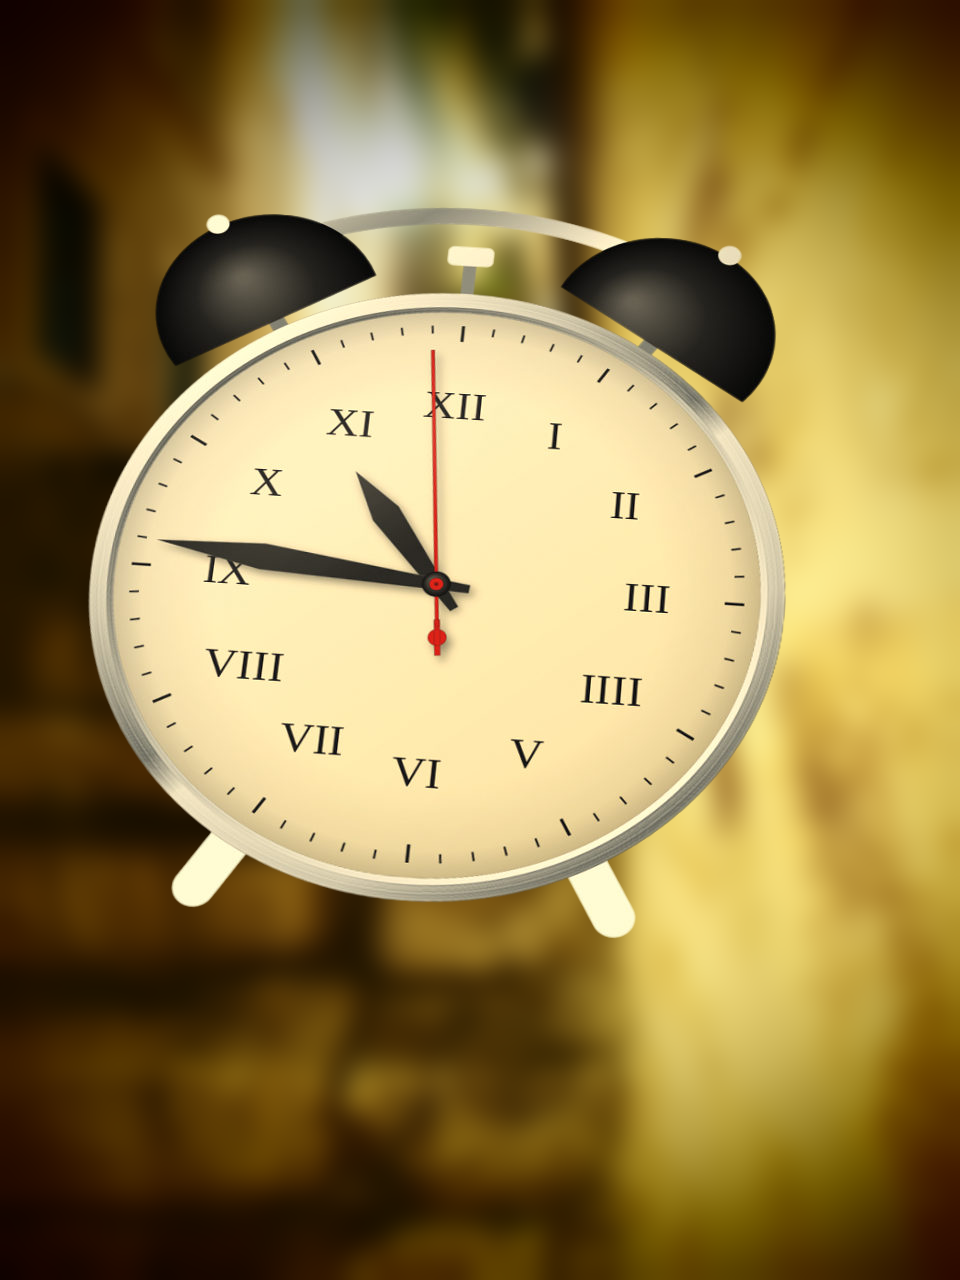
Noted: **10:45:59**
